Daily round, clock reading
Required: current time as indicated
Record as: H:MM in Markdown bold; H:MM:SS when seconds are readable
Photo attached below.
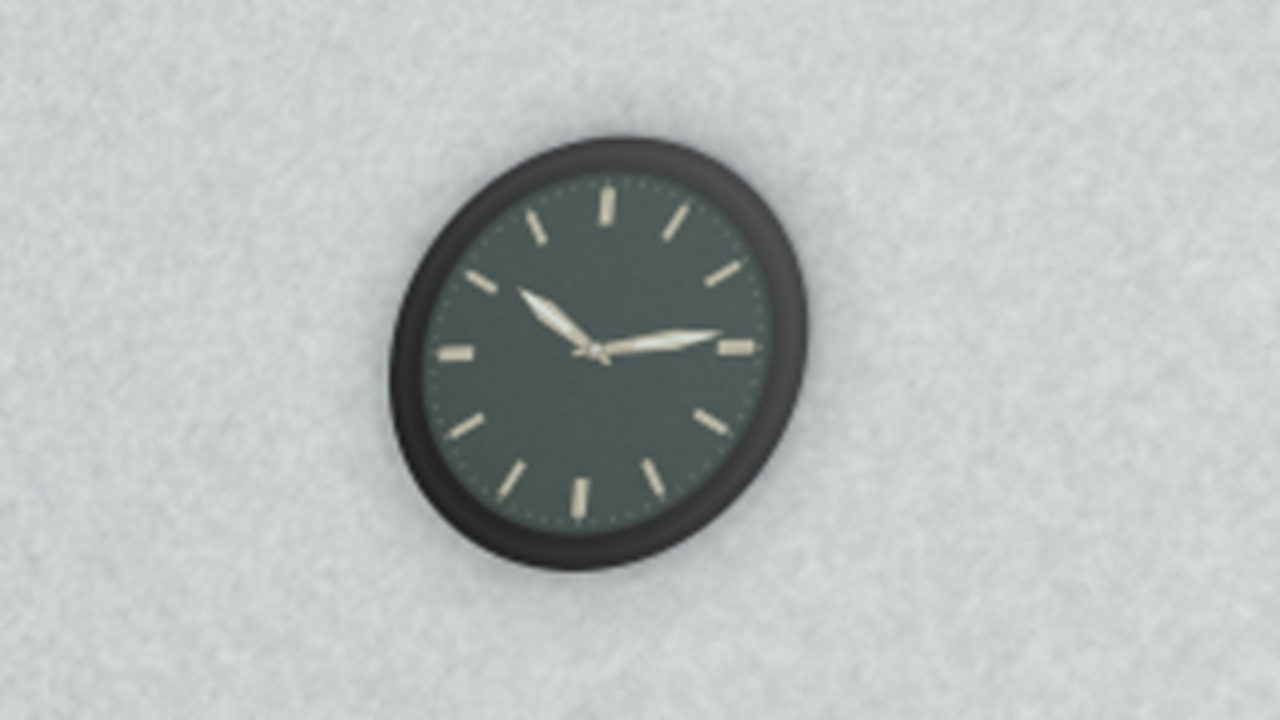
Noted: **10:14**
